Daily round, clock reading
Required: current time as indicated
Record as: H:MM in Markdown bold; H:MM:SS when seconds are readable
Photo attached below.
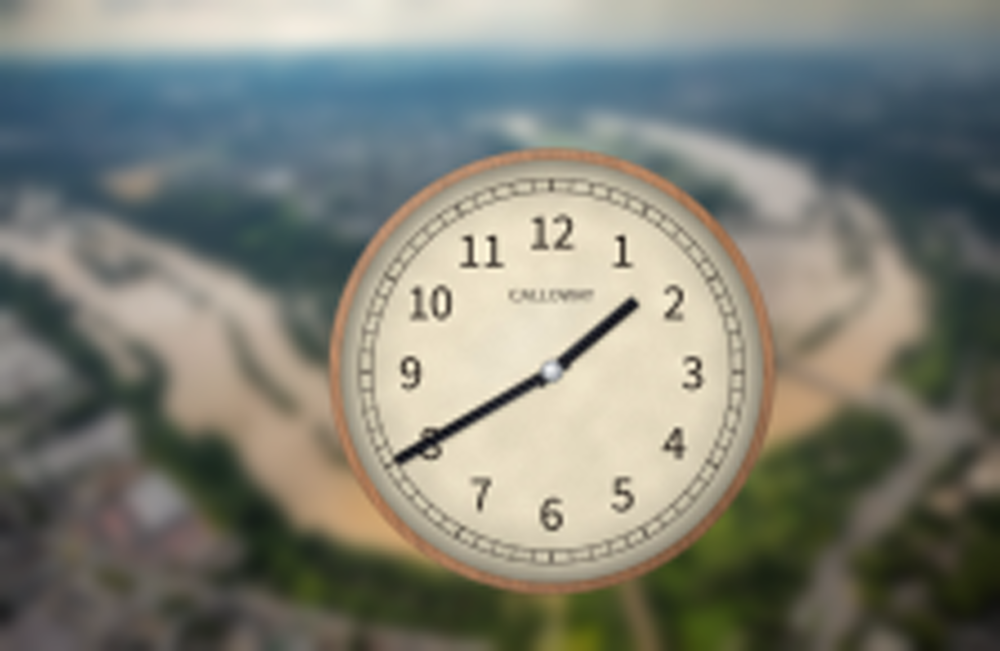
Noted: **1:40**
